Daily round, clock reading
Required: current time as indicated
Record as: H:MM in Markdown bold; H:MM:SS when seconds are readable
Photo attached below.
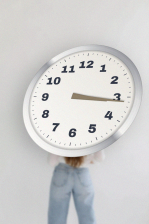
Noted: **3:16**
